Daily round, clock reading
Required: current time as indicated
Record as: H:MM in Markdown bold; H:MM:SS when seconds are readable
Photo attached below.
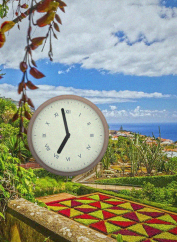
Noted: **6:58**
